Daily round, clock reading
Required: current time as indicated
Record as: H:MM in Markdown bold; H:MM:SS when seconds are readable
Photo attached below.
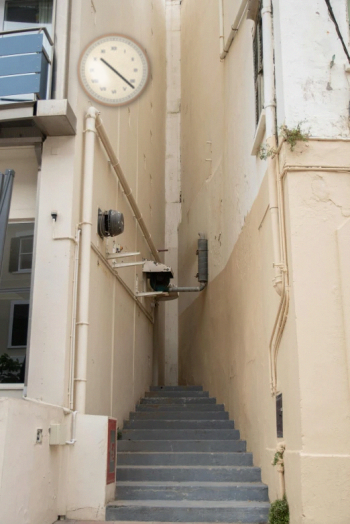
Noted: **10:22**
